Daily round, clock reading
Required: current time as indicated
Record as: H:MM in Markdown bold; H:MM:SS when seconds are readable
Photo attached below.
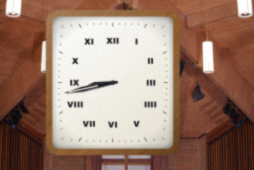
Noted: **8:43**
